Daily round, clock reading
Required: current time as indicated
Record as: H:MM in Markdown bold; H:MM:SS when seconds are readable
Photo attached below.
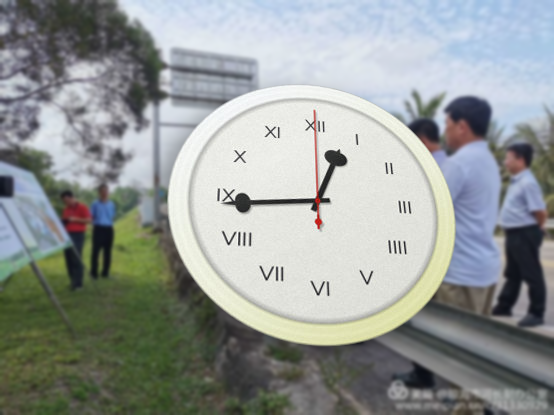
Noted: **12:44:00**
